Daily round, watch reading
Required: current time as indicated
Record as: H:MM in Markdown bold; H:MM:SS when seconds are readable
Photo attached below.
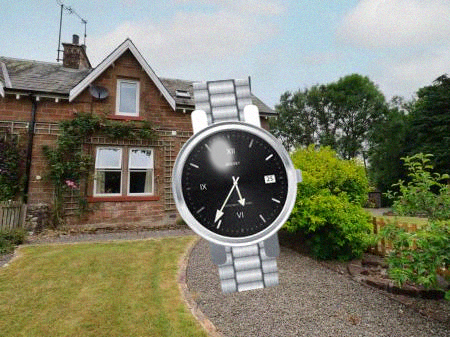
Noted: **5:36**
